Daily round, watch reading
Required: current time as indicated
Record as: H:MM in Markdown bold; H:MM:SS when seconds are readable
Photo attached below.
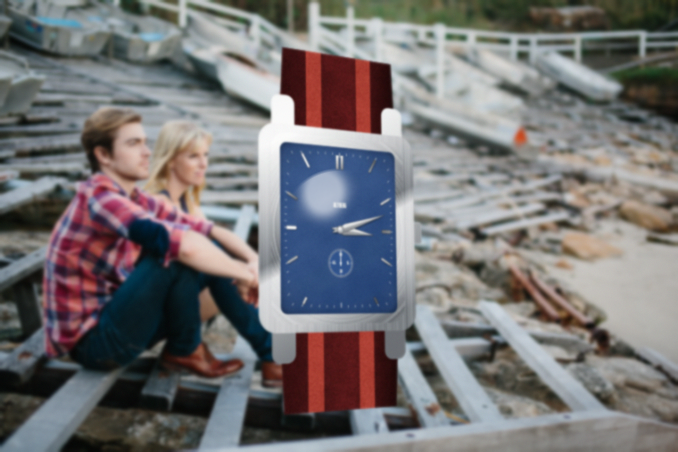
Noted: **3:12**
